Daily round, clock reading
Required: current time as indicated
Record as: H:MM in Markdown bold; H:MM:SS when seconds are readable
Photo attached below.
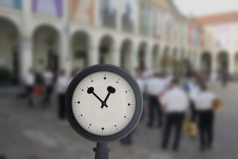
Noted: **12:52**
